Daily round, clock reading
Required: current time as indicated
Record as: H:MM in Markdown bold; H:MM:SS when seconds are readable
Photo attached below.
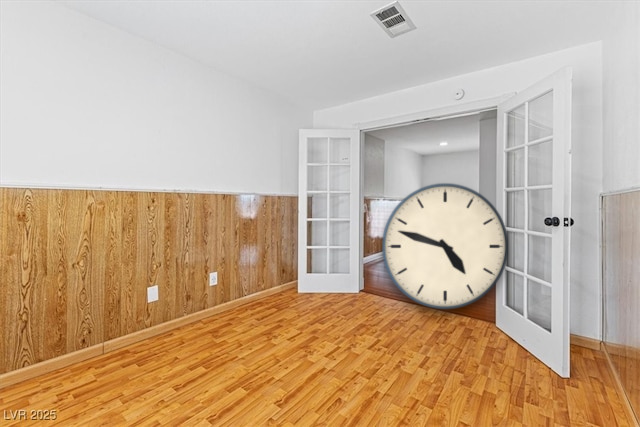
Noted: **4:48**
